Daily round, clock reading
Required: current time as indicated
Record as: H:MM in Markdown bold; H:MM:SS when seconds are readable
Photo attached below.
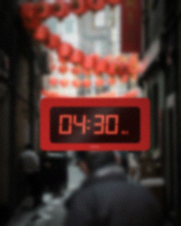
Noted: **4:30**
